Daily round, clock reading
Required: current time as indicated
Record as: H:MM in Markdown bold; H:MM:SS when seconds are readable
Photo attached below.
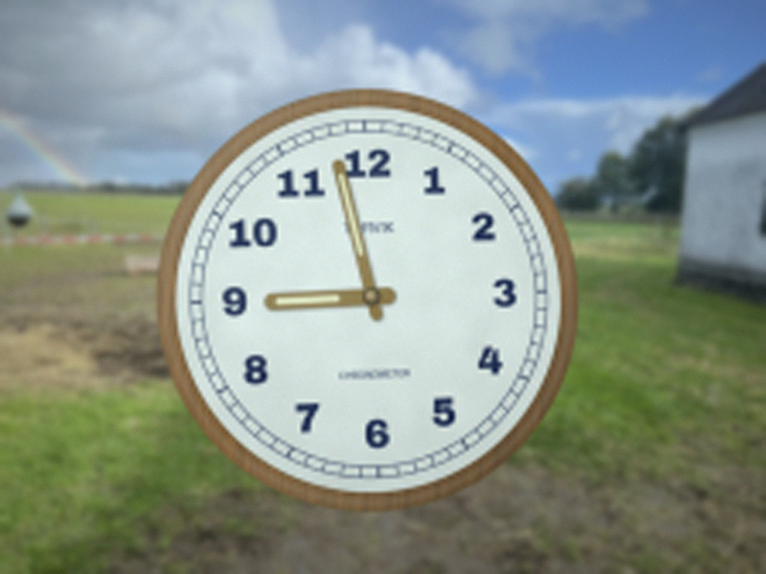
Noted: **8:58**
